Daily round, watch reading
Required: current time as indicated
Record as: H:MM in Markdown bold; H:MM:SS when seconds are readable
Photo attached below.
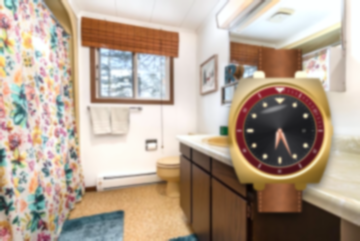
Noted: **6:26**
